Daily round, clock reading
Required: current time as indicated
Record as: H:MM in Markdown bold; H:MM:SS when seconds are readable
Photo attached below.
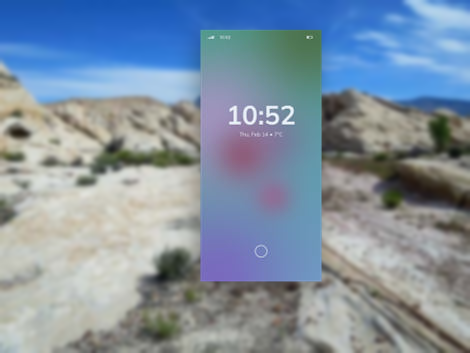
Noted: **10:52**
